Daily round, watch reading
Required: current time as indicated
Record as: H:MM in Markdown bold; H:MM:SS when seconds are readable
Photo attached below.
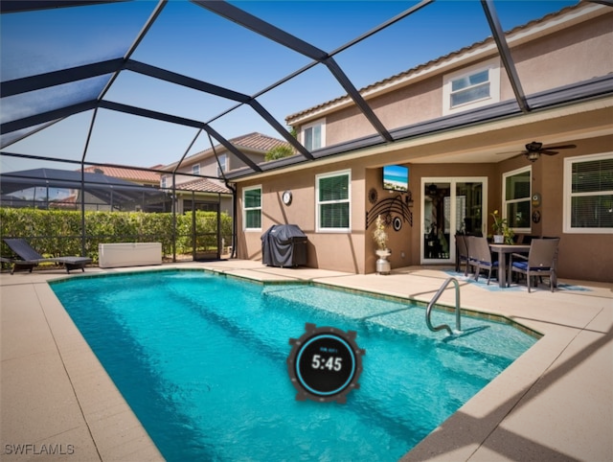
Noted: **5:45**
